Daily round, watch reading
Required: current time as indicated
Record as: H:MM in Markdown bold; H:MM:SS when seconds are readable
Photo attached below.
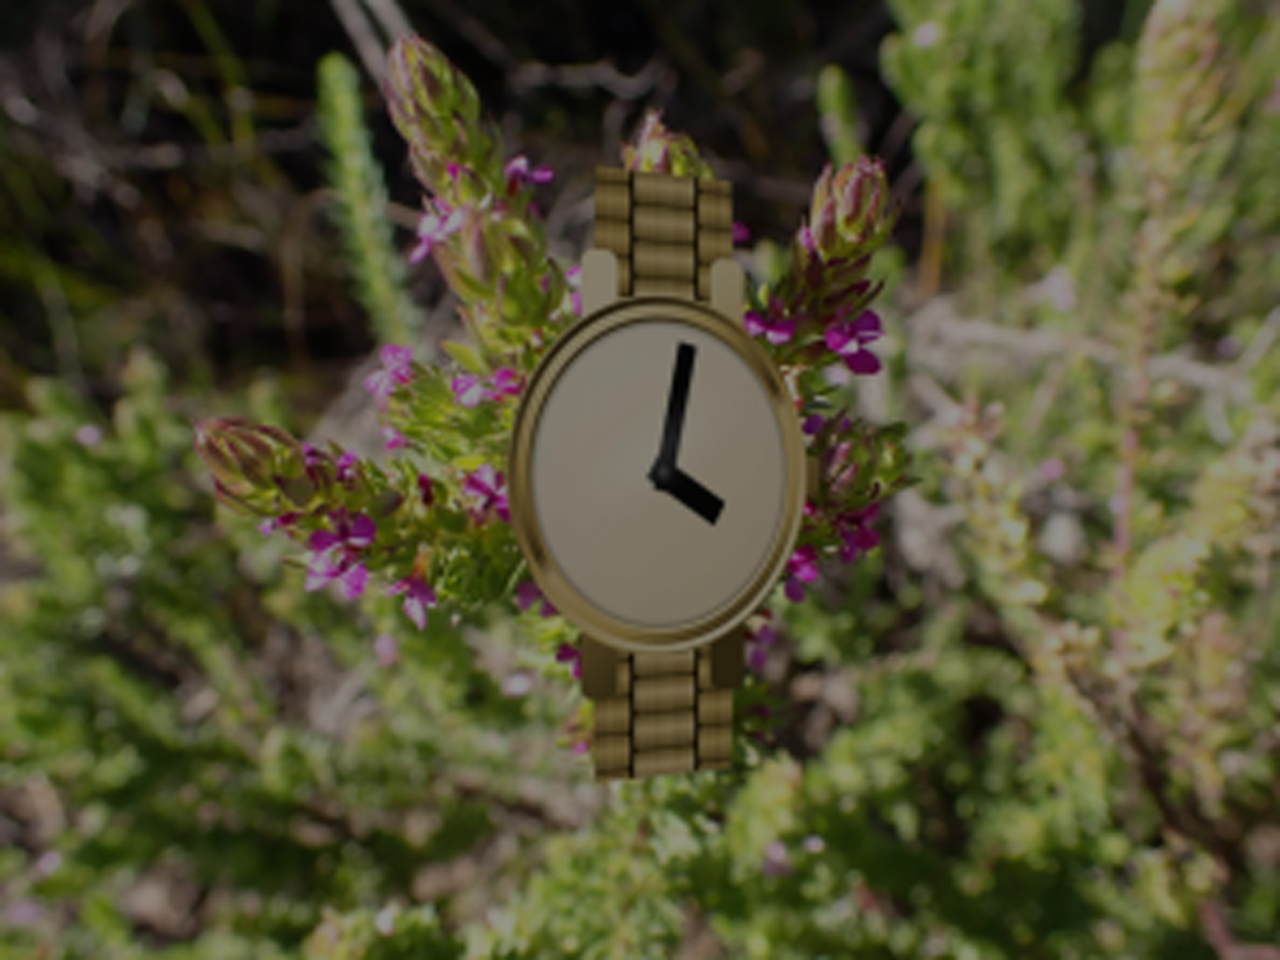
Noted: **4:02**
